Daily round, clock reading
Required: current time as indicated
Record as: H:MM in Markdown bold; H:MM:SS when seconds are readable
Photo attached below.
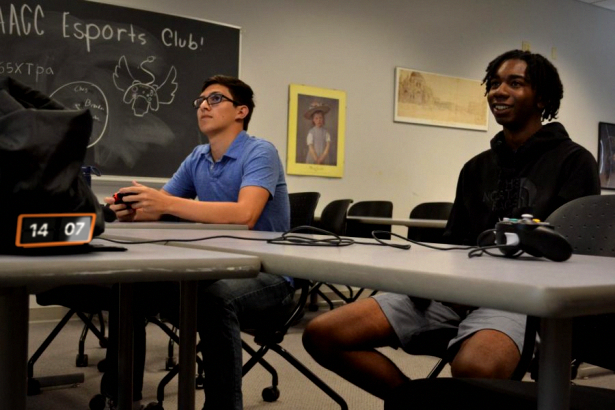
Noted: **14:07**
